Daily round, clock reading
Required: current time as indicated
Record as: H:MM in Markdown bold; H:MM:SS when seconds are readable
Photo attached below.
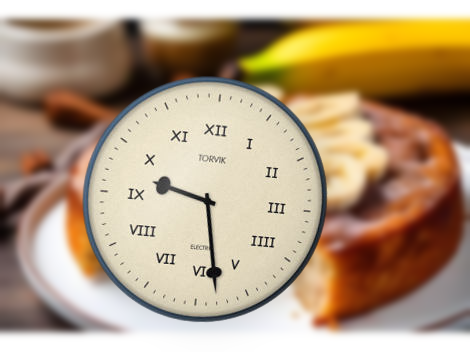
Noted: **9:28**
